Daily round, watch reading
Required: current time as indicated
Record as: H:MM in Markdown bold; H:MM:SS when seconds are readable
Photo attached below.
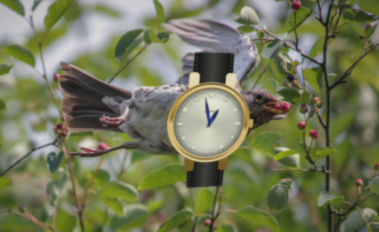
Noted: **12:58**
